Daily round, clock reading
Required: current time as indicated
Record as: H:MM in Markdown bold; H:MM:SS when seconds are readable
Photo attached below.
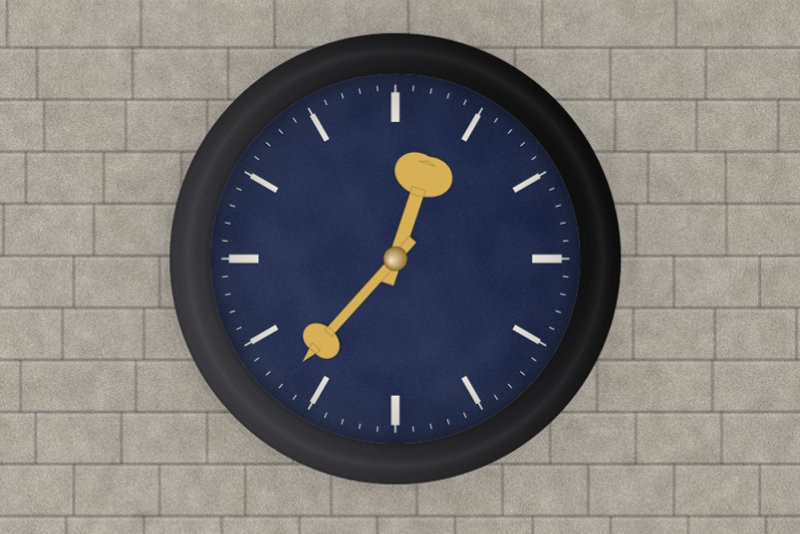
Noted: **12:37**
